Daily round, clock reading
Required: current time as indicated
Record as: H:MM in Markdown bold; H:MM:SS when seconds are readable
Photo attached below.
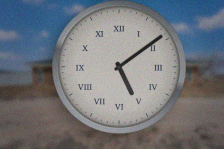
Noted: **5:09**
